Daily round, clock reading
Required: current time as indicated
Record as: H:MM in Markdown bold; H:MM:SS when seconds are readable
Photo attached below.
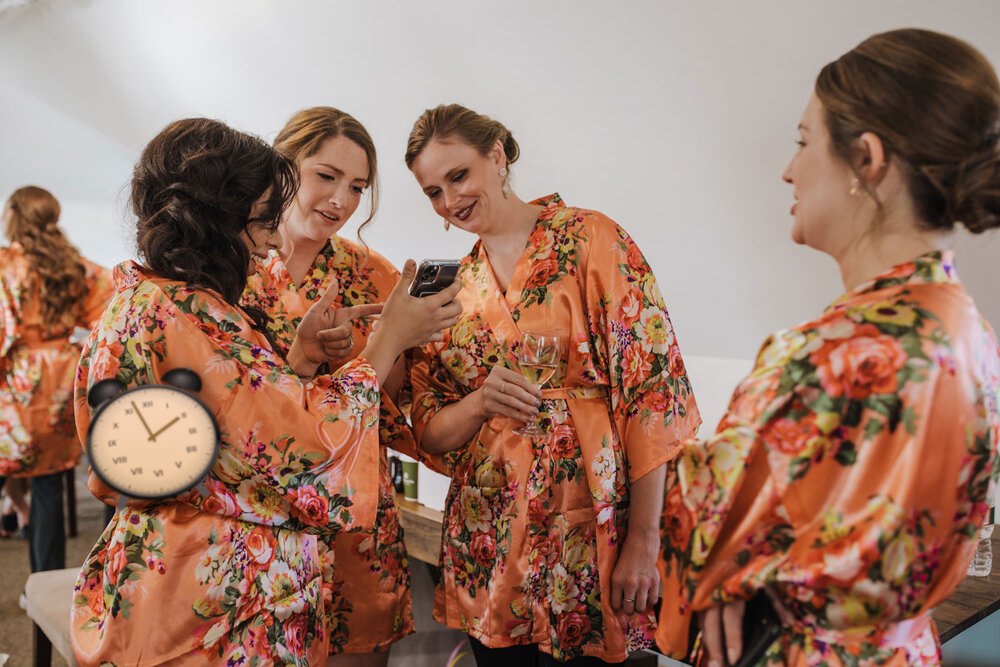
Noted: **1:57**
